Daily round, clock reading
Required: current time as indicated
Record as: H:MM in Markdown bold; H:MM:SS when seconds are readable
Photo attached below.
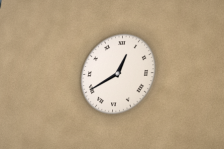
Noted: **12:40**
